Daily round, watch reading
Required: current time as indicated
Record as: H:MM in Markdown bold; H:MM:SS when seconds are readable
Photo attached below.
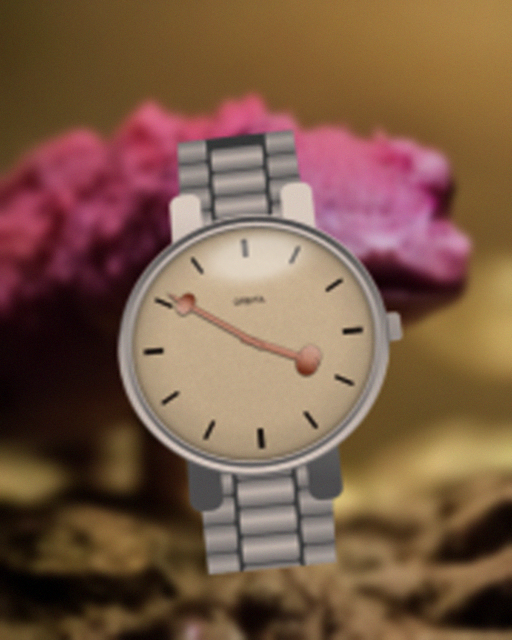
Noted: **3:51**
